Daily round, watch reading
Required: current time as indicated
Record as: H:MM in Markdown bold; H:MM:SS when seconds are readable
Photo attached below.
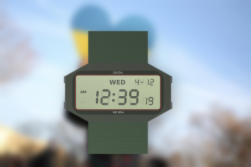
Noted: **12:39**
